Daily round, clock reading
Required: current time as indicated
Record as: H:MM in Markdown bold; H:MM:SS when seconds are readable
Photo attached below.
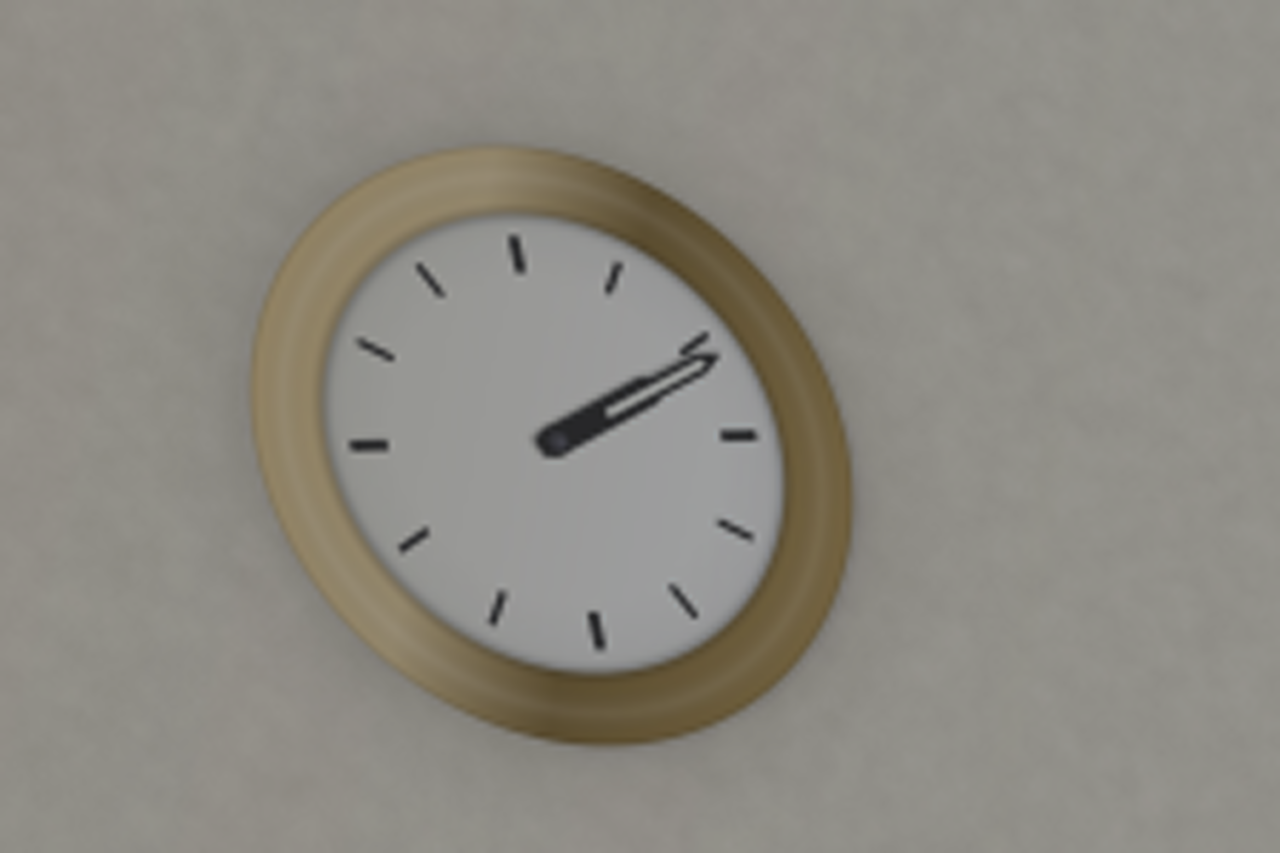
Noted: **2:11**
